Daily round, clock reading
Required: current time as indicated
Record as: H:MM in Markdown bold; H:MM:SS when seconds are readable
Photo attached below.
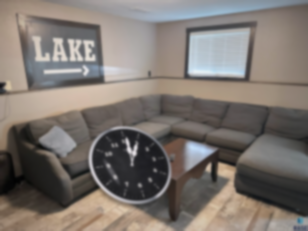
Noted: **1:01**
